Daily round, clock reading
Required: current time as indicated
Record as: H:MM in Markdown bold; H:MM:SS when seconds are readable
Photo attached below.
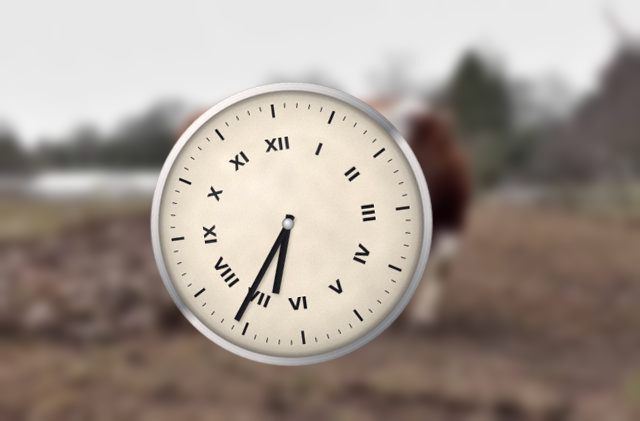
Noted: **6:36**
